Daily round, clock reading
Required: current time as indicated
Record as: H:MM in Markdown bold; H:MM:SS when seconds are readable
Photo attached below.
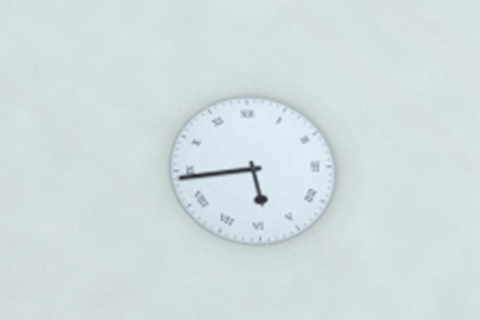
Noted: **5:44**
